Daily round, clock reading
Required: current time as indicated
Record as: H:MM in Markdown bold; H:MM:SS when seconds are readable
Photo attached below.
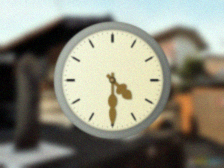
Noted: **4:30**
